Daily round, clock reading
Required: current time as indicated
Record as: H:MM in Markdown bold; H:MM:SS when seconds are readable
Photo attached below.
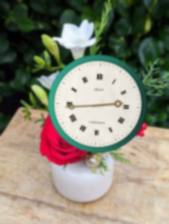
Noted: **2:44**
